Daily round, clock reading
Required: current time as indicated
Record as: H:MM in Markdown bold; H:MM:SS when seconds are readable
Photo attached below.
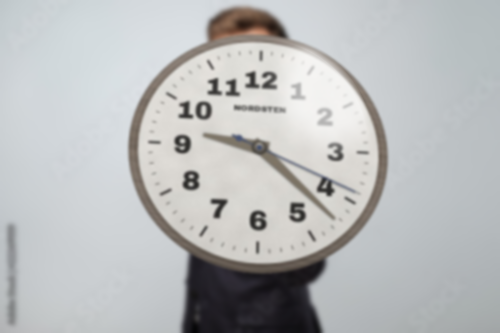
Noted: **9:22:19**
